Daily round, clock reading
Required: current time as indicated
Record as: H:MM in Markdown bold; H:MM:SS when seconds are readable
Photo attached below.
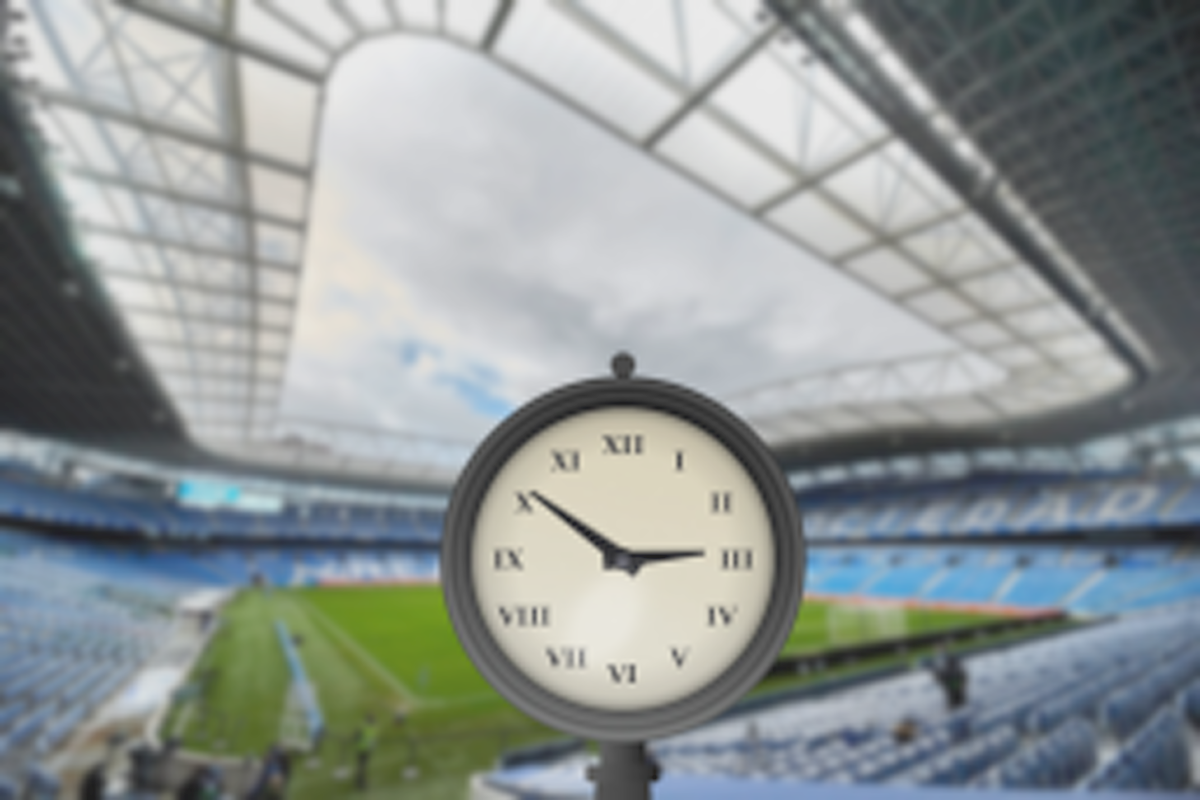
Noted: **2:51**
